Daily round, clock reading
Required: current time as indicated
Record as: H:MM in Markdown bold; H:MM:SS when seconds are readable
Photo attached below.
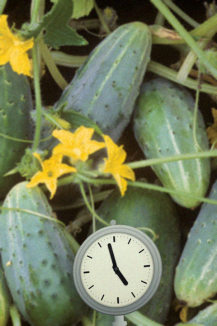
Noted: **4:58**
